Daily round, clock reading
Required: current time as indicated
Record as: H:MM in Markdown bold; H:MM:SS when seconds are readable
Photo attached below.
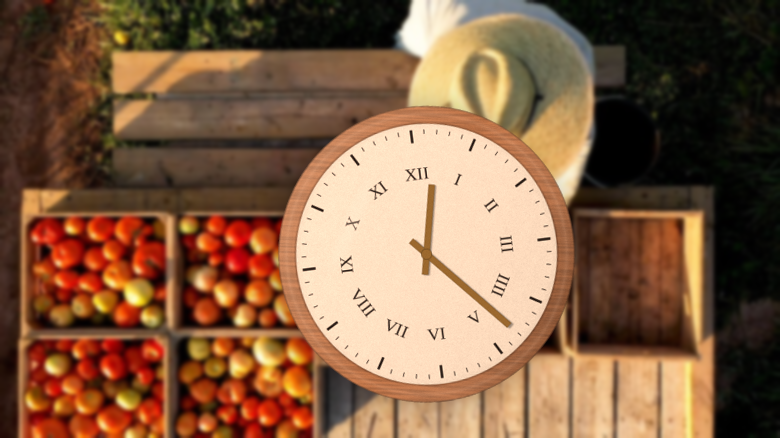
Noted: **12:23**
